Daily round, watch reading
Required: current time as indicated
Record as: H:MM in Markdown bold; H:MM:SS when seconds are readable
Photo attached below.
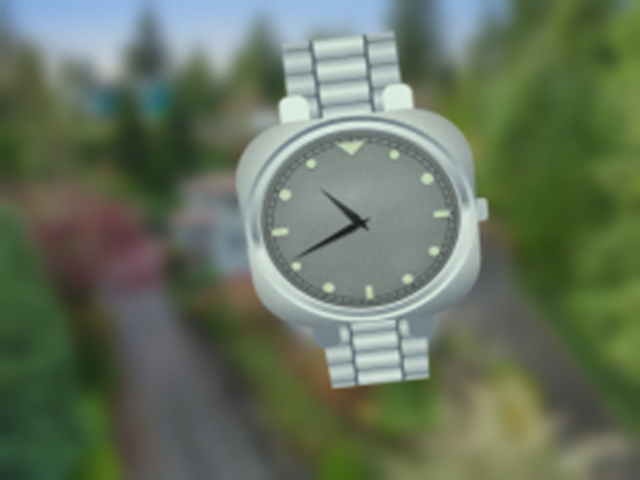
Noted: **10:41**
